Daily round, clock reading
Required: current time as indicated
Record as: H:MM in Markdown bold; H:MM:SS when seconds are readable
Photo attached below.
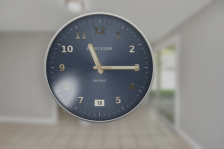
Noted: **11:15**
